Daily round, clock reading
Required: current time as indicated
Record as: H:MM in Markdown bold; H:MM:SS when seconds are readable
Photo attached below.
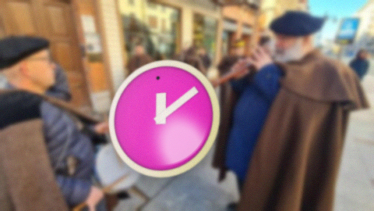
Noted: **12:10**
